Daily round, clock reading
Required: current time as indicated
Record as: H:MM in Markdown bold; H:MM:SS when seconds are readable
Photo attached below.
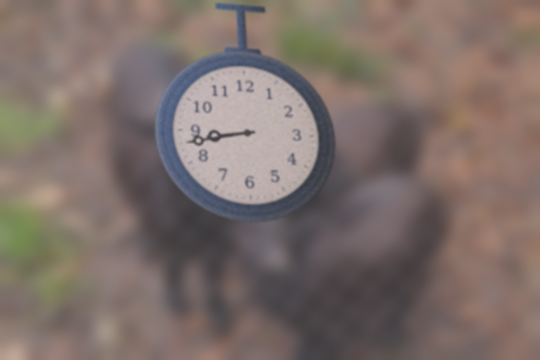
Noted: **8:43**
